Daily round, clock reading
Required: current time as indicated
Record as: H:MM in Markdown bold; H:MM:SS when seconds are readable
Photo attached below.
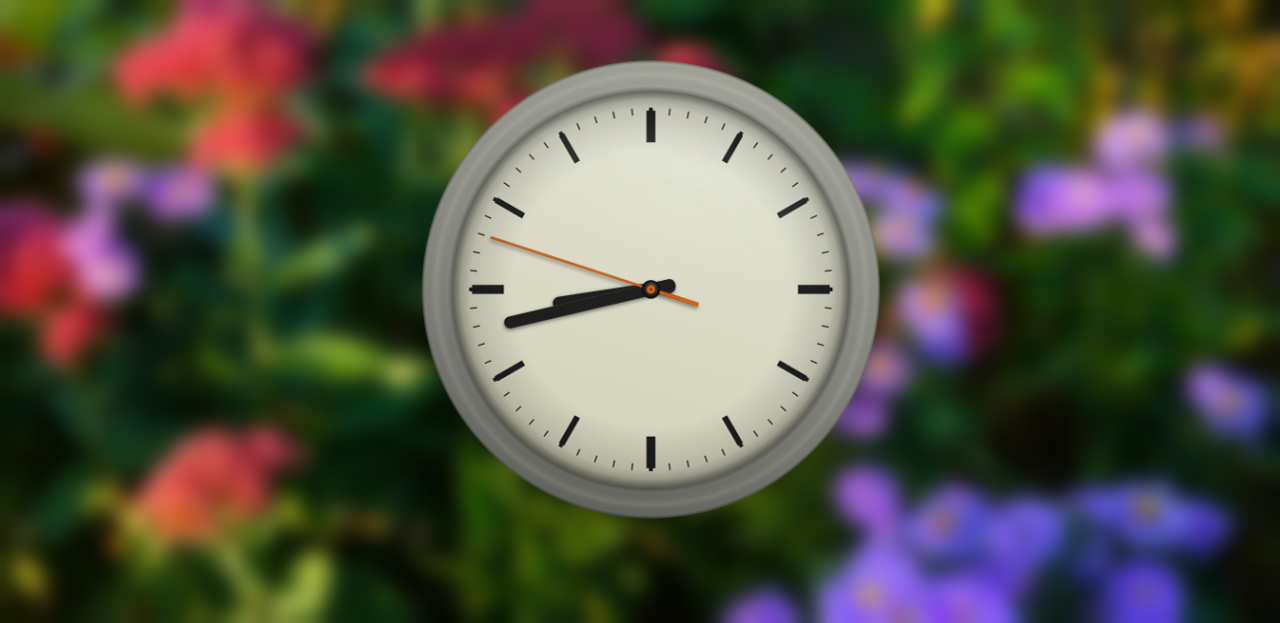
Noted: **8:42:48**
